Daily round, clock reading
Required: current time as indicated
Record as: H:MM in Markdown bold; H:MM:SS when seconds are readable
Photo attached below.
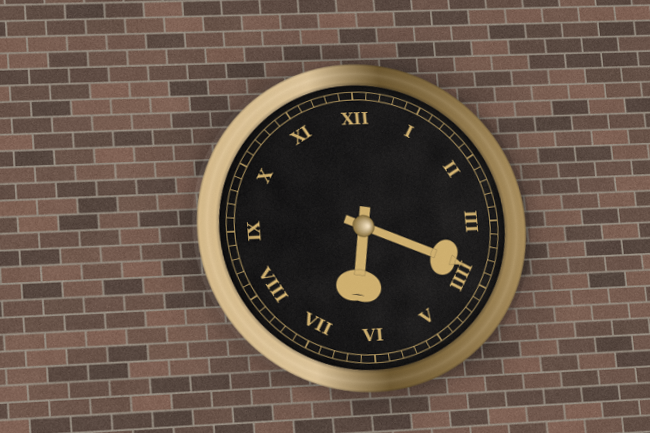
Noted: **6:19**
